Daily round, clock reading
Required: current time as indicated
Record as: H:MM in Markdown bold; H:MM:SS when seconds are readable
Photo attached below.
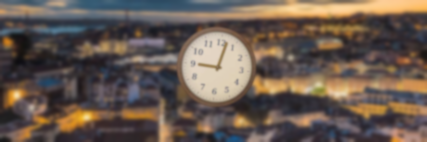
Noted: **9:02**
